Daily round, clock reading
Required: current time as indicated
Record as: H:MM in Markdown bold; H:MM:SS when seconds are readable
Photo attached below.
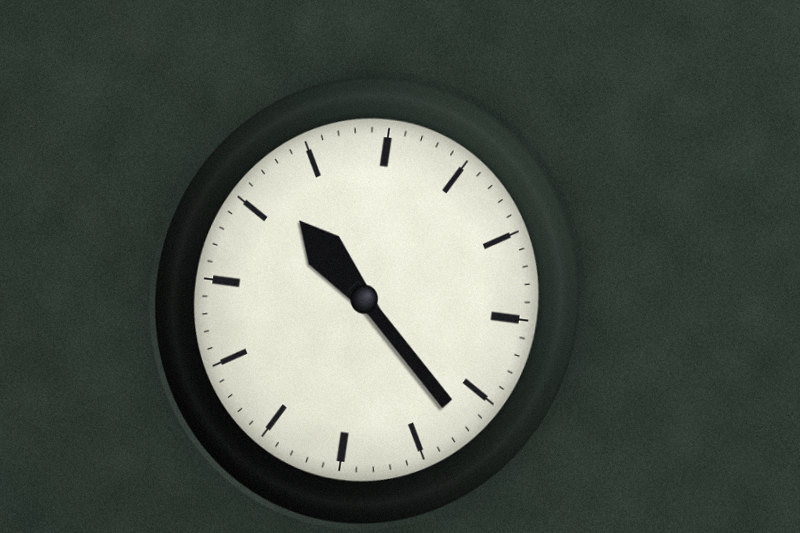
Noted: **10:22**
